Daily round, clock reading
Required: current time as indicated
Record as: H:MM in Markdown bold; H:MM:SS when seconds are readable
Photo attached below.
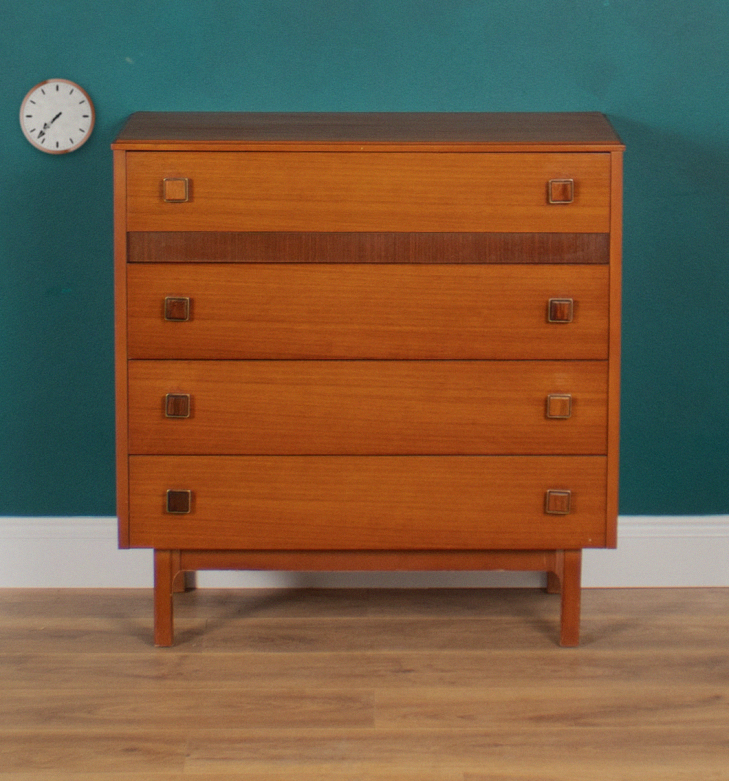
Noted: **7:37**
